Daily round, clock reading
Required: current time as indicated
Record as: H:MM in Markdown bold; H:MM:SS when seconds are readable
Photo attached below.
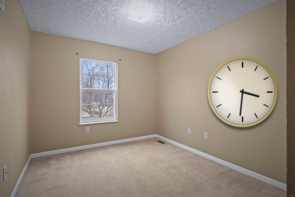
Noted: **3:31**
